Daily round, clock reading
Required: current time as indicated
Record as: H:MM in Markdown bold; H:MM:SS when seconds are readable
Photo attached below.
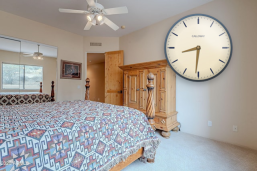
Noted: **8:31**
